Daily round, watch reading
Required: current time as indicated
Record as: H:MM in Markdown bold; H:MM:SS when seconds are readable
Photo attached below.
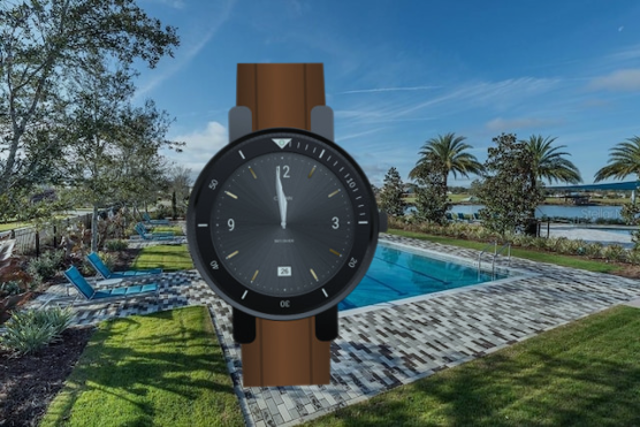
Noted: **11:59**
